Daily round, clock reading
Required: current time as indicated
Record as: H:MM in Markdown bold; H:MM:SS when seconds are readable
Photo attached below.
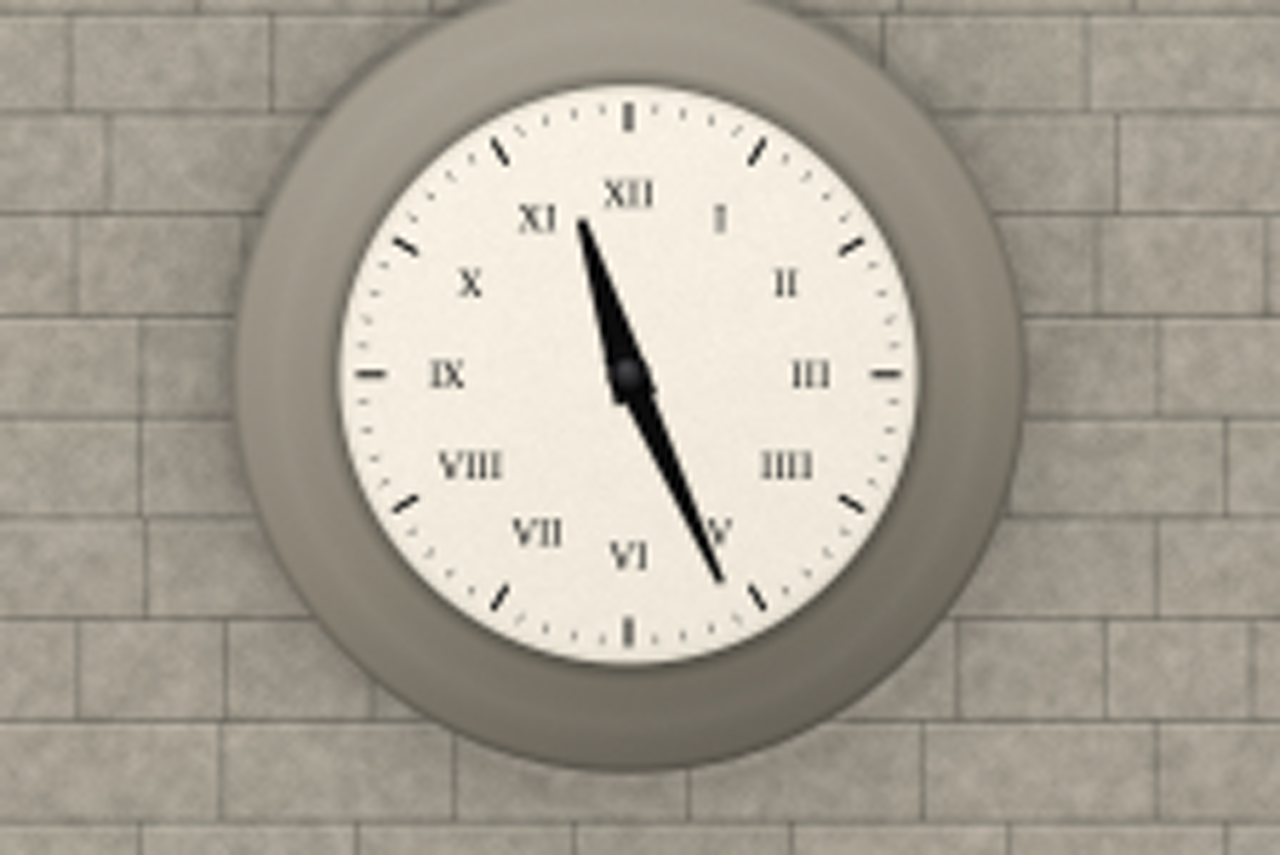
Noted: **11:26**
